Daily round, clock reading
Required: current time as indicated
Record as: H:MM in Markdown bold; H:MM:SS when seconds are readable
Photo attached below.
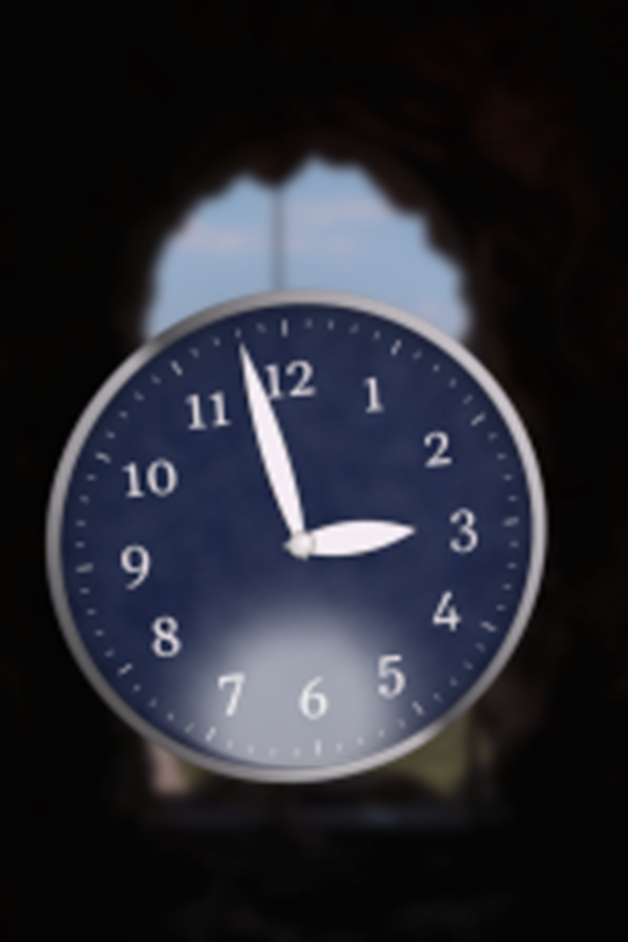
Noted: **2:58**
